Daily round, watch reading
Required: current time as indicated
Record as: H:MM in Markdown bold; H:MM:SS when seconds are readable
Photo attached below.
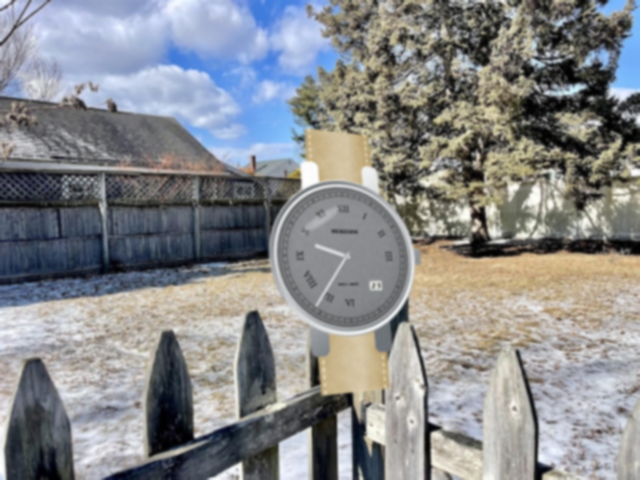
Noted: **9:36**
